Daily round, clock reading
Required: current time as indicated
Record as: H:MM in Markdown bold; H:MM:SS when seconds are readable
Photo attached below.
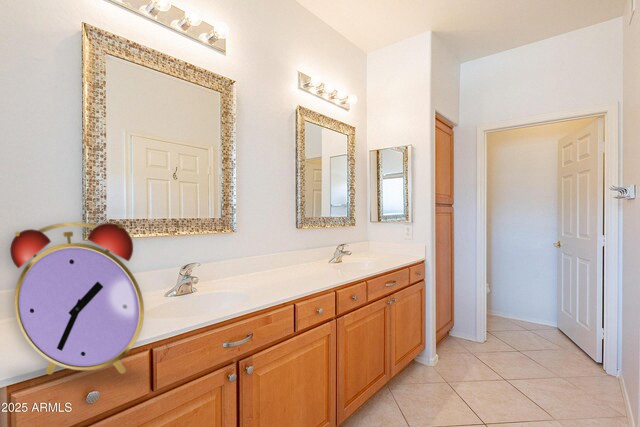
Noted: **1:35**
